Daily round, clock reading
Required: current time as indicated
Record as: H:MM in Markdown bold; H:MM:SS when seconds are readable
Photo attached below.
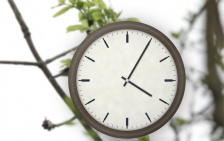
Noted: **4:05**
